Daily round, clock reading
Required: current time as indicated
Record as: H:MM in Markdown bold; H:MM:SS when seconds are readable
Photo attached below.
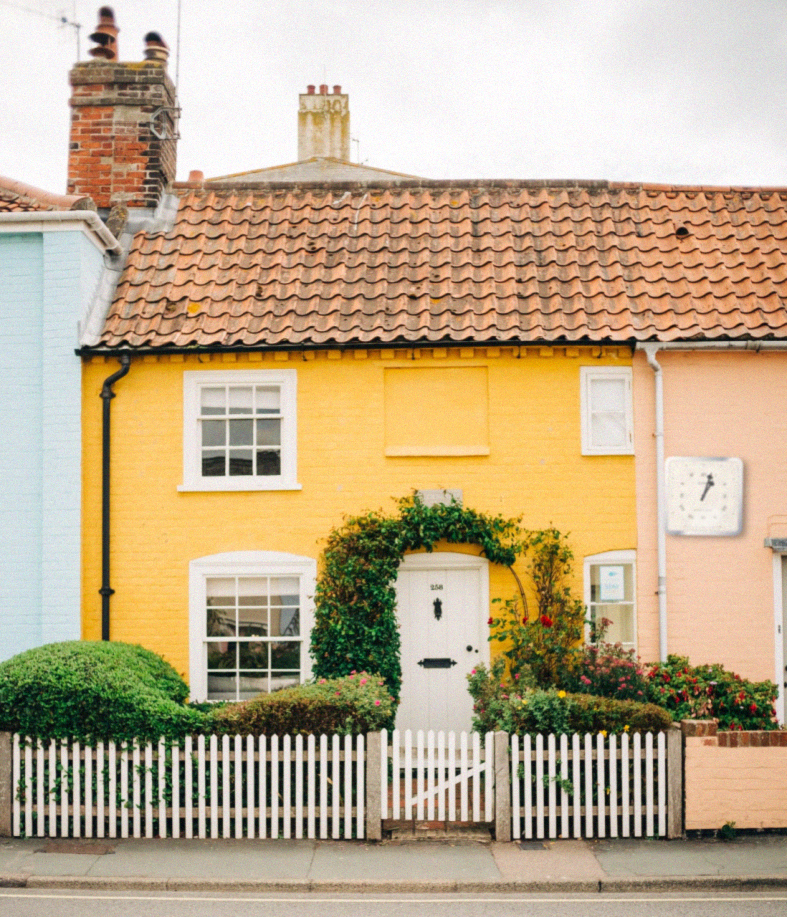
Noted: **1:03**
